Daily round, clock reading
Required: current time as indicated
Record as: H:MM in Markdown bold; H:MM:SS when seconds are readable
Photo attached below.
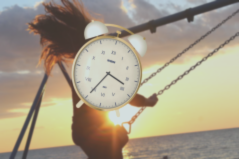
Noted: **3:35**
